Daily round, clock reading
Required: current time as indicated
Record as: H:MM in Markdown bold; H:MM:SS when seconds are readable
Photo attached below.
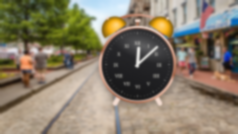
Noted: **12:08**
